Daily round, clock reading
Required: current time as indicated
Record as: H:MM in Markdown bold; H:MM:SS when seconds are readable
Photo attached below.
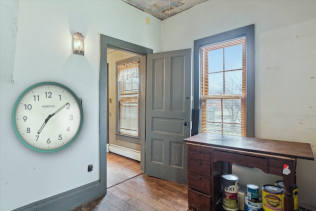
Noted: **7:09**
